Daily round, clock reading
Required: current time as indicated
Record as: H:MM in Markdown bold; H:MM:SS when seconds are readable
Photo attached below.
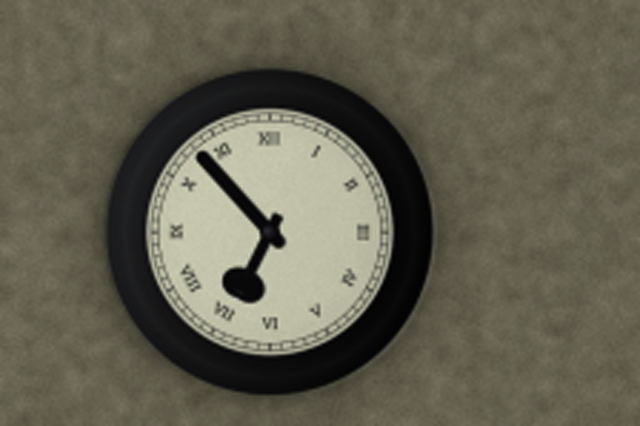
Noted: **6:53**
